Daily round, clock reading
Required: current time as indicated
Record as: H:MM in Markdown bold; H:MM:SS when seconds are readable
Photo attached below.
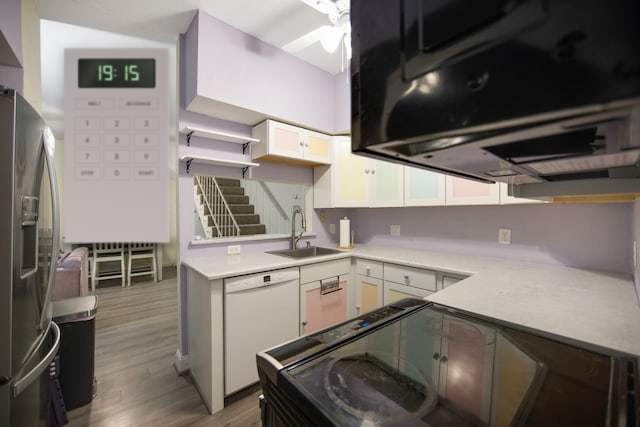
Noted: **19:15**
